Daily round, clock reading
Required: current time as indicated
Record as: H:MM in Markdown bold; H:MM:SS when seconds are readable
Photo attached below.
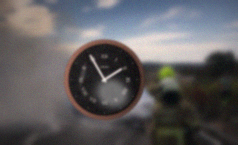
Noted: **1:55**
